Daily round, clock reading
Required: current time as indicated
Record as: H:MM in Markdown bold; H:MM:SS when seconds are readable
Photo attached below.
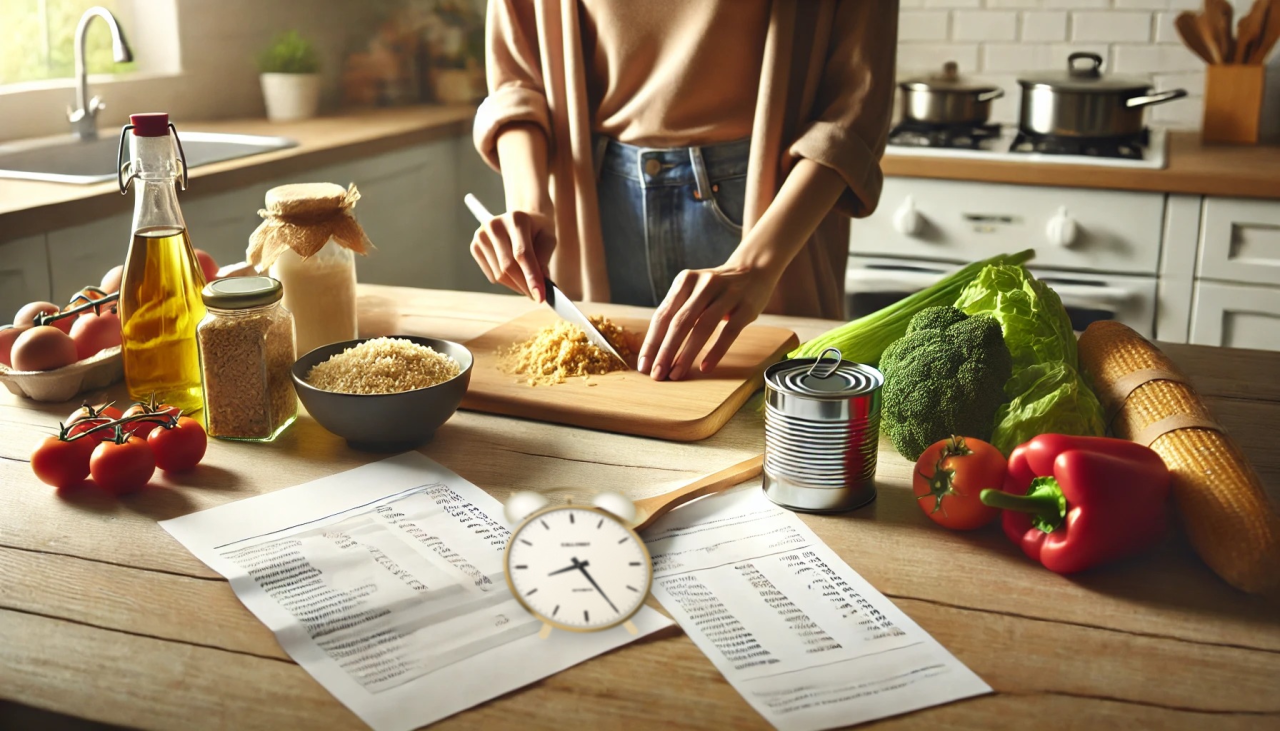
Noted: **8:25**
